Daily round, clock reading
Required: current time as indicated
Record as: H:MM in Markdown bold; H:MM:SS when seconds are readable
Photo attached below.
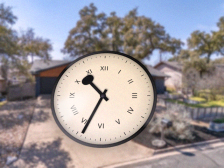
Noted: **10:34**
